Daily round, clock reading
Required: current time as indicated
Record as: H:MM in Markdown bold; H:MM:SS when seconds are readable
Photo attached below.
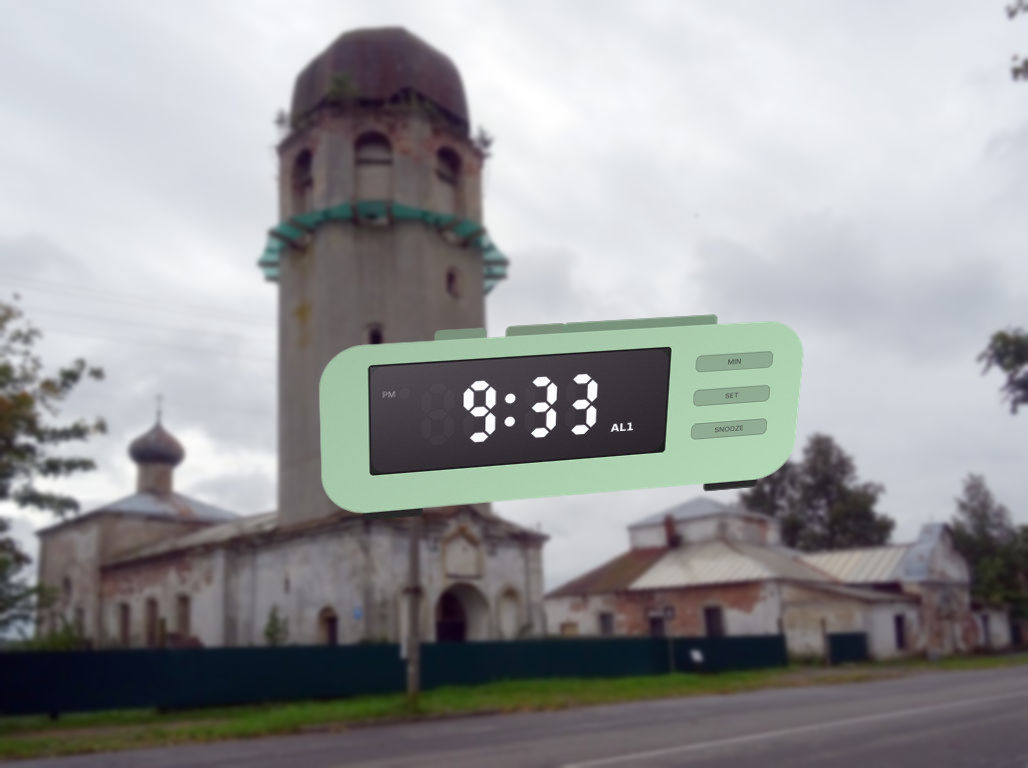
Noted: **9:33**
